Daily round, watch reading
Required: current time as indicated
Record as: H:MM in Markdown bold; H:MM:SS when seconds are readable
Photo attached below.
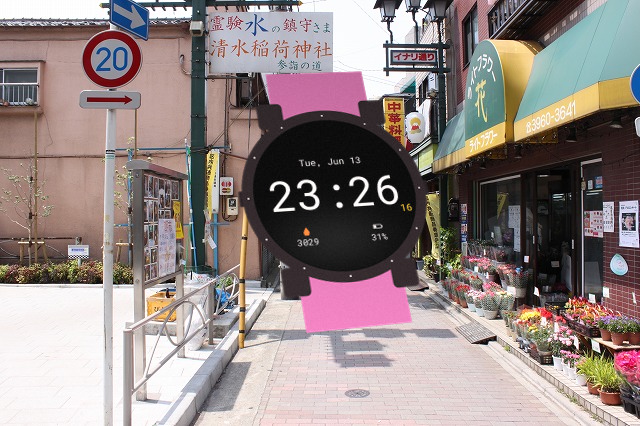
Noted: **23:26:16**
